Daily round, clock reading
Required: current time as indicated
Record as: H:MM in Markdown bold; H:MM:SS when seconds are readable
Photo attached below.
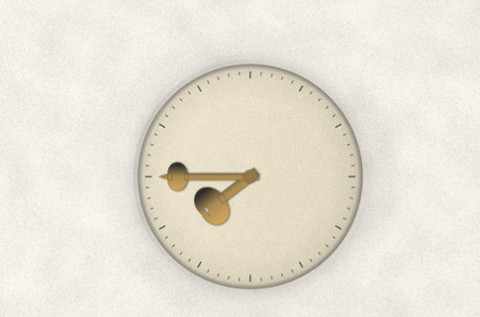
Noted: **7:45**
